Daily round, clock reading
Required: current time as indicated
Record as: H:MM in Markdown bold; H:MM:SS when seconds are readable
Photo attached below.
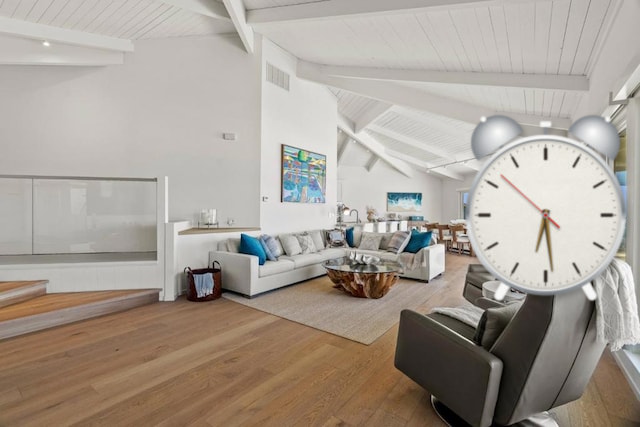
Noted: **6:28:52**
